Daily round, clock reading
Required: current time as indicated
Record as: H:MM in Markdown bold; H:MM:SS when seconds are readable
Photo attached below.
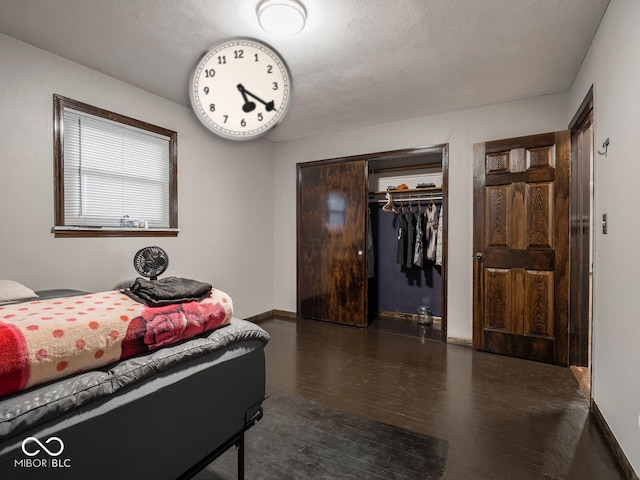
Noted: **5:21**
